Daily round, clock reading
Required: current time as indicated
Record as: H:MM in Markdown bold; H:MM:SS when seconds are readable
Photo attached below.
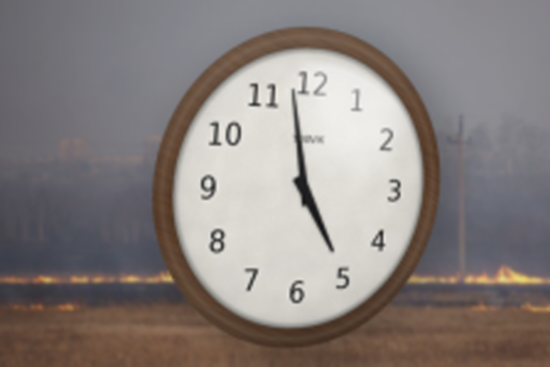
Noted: **4:58**
